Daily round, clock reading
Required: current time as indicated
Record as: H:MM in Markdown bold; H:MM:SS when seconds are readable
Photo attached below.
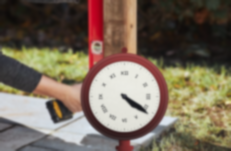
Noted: **4:21**
